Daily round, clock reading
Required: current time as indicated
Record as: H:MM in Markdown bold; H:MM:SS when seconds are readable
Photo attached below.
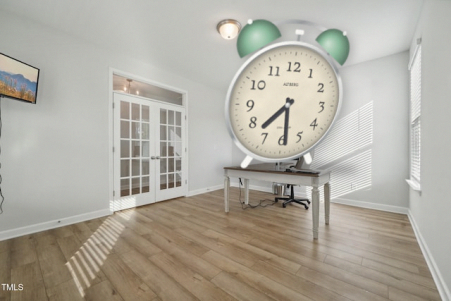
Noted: **7:29**
